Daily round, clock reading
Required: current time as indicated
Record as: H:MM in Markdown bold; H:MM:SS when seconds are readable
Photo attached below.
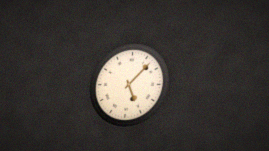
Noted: **5:07**
